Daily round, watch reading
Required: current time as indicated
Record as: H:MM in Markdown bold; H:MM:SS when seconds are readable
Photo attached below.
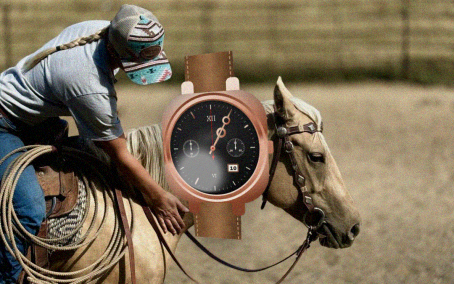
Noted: **1:05**
